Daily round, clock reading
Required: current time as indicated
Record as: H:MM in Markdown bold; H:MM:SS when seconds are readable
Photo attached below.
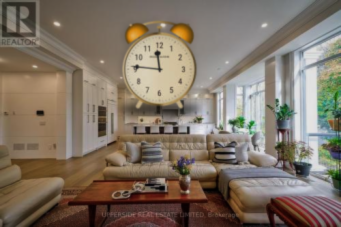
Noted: **11:46**
